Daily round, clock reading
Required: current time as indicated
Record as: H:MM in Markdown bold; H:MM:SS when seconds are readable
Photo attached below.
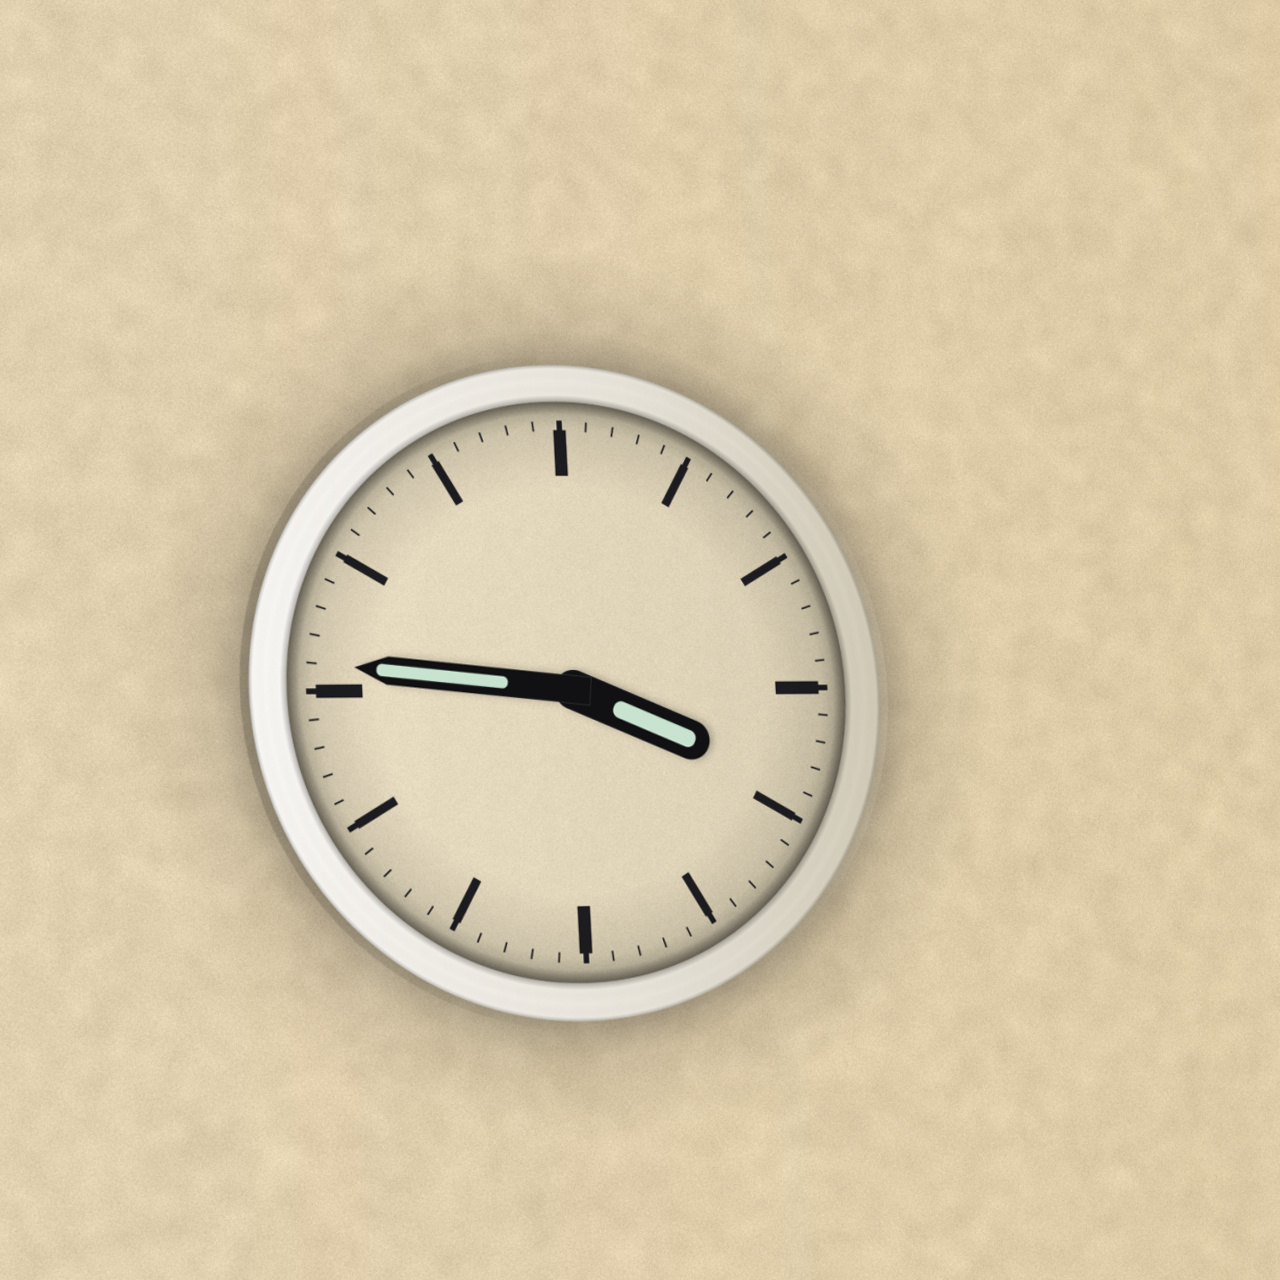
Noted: **3:46**
